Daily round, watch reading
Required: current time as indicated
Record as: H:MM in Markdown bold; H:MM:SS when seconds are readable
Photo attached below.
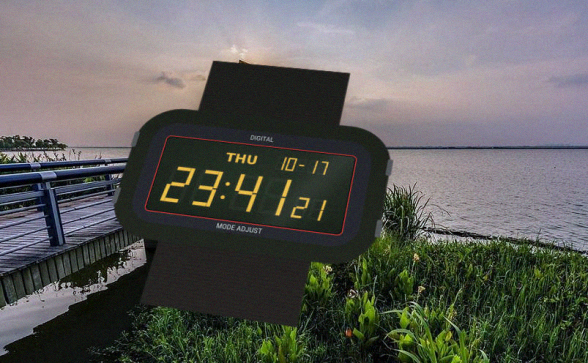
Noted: **23:41:21**
